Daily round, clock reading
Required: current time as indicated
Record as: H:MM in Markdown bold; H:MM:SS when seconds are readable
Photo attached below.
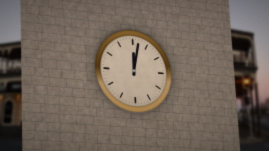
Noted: **12:02**
